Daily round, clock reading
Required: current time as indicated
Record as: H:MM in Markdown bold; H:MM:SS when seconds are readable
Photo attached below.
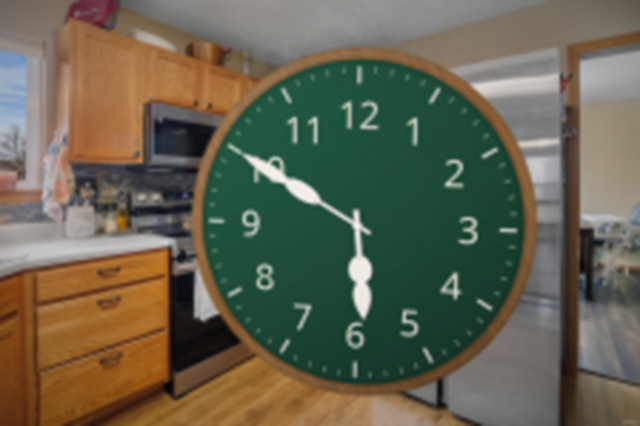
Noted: **5:50**
